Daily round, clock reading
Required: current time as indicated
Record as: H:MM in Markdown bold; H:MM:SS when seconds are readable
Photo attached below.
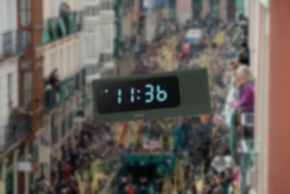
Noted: **11:36**
